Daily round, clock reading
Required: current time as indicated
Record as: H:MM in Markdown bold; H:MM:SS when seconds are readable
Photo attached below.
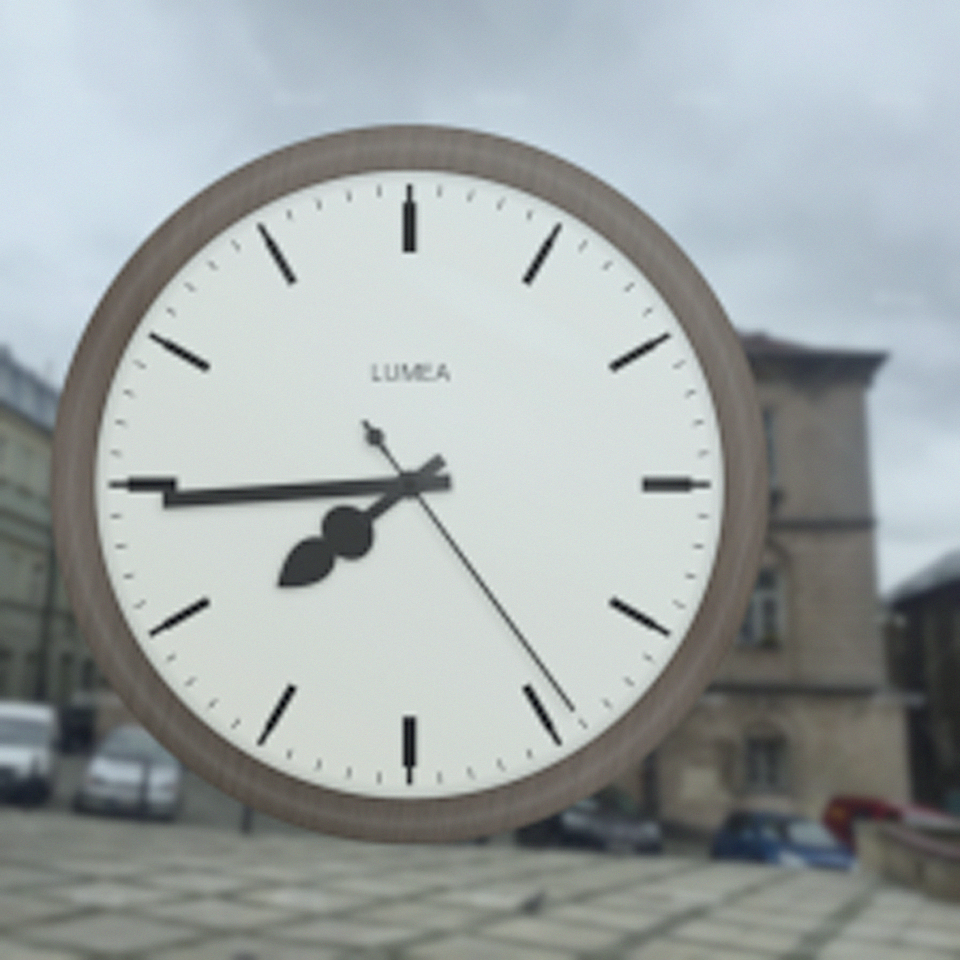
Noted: **7:44:24**
